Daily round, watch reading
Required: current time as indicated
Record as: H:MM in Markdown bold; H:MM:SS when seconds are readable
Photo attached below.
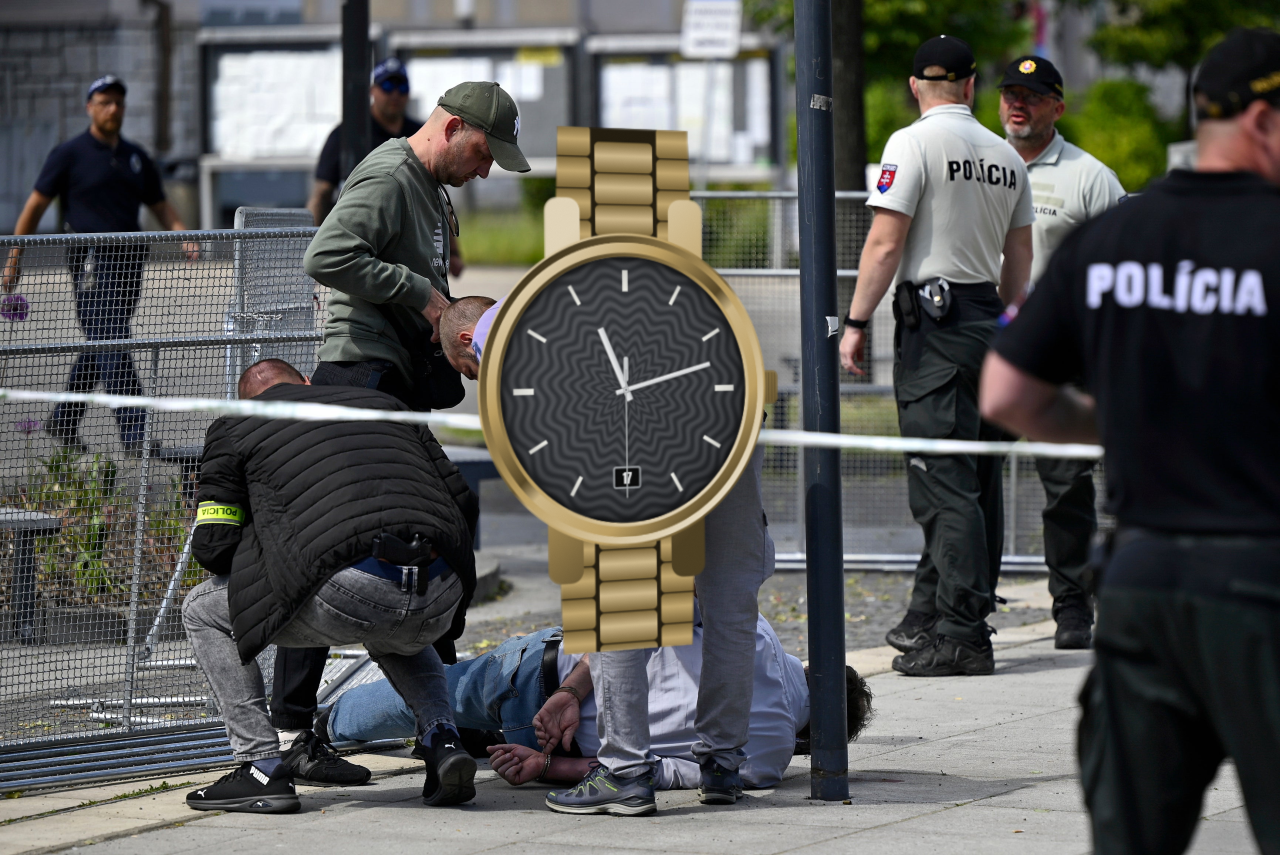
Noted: **11:12:30**
